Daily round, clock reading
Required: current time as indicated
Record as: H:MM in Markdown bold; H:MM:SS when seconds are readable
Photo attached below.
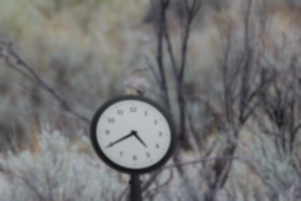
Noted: **4:40**
